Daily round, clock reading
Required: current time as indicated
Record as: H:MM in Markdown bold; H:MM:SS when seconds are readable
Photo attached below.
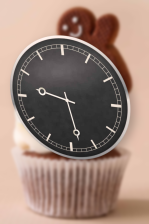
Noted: **9:28**
